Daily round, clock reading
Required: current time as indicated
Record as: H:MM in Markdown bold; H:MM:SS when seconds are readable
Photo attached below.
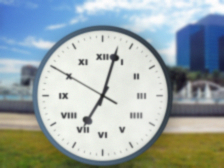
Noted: **7:02:50**
